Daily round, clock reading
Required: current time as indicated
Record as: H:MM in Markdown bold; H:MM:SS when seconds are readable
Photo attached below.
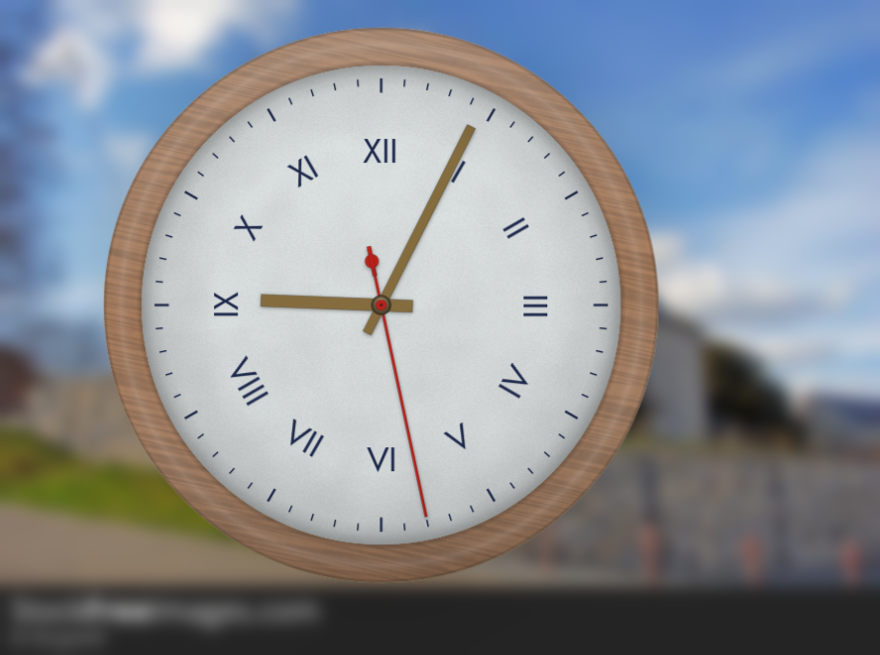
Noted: **9:04:28**
